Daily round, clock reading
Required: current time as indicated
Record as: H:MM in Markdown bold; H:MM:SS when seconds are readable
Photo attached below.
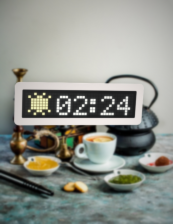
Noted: **2:24**
